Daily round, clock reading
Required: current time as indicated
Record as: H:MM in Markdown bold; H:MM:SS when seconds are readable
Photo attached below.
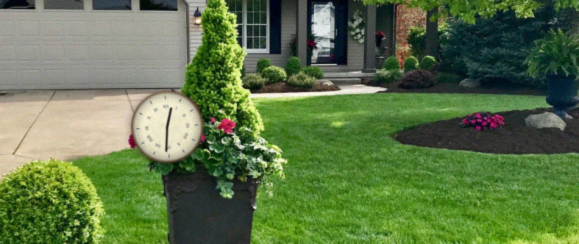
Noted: **12:31**
